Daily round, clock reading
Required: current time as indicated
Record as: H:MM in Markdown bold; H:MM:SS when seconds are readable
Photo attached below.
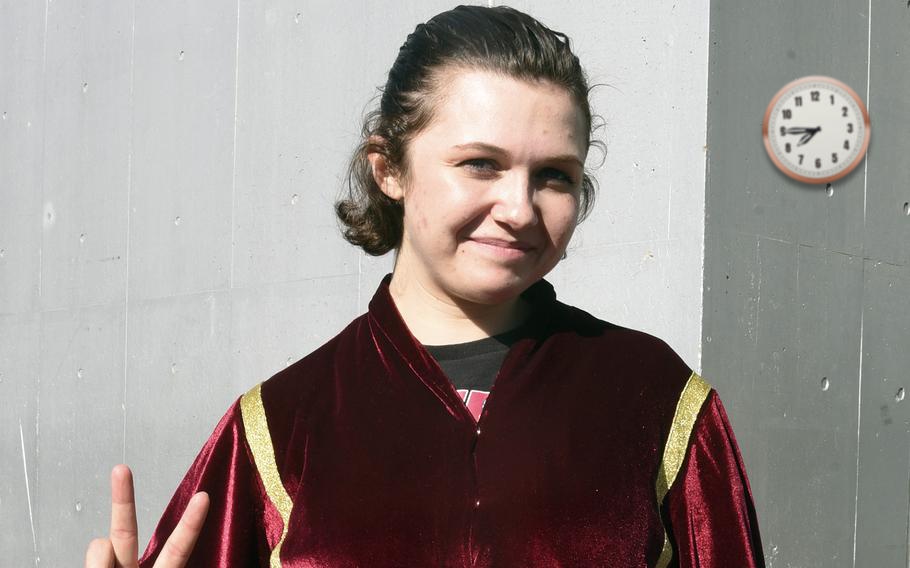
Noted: **7:45**
